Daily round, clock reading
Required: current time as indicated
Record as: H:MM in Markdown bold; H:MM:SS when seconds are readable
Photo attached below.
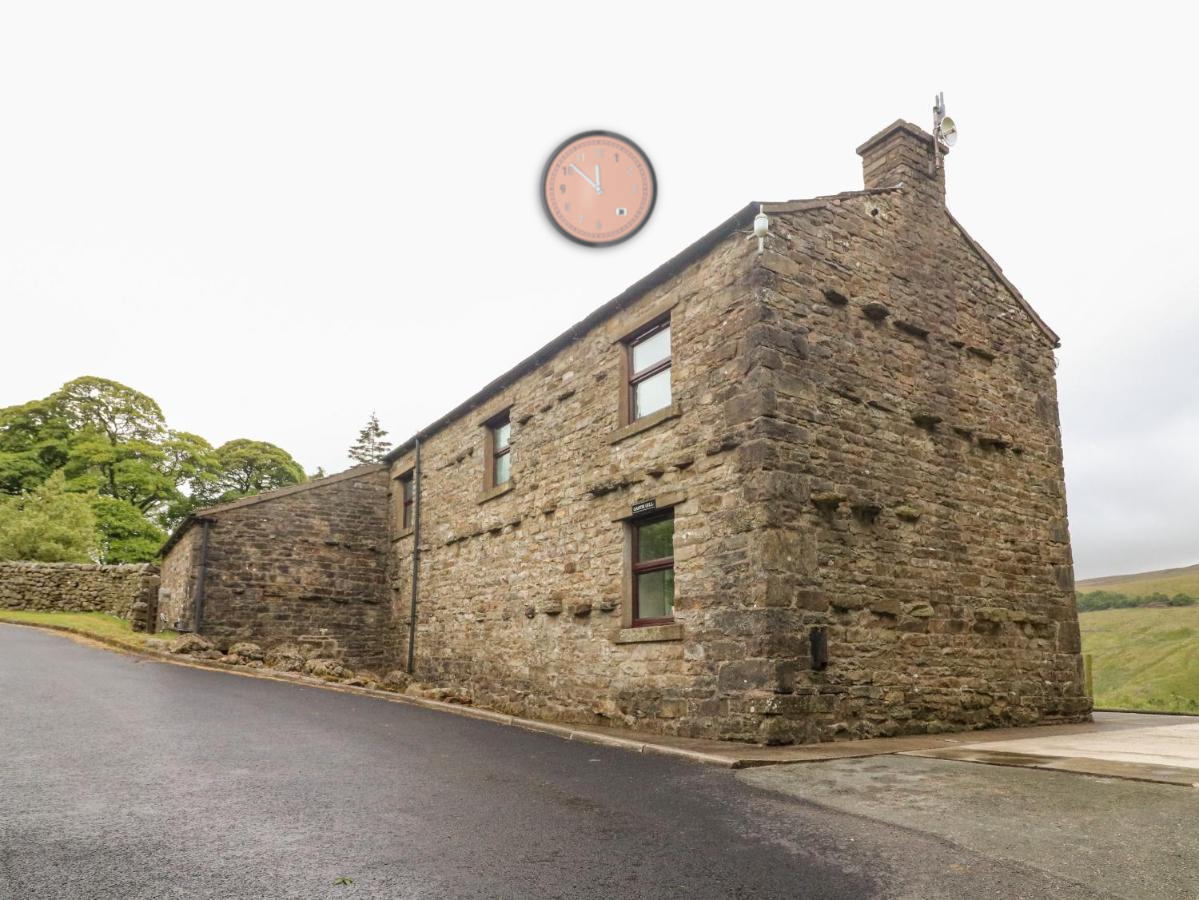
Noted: **11:52**
